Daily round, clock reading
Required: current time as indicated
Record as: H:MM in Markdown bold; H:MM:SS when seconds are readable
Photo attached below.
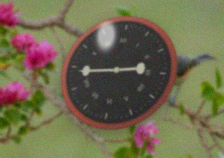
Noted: **2:44**
